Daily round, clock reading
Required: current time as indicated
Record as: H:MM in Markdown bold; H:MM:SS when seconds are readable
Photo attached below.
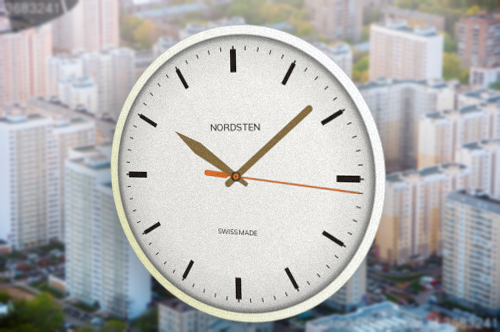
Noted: **10:08:16**
